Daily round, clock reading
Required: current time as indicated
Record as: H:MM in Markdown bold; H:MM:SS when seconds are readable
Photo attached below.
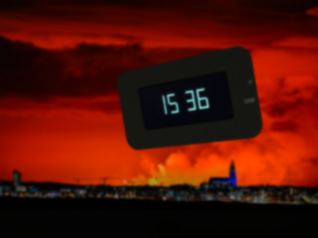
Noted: **15:36**
